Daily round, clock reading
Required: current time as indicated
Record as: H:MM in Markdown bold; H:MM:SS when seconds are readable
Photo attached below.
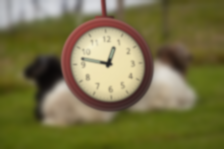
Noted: **12:47**
